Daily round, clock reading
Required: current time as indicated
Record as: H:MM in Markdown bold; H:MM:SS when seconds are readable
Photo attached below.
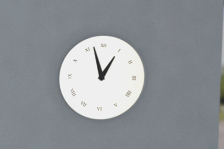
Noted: **12:57**
